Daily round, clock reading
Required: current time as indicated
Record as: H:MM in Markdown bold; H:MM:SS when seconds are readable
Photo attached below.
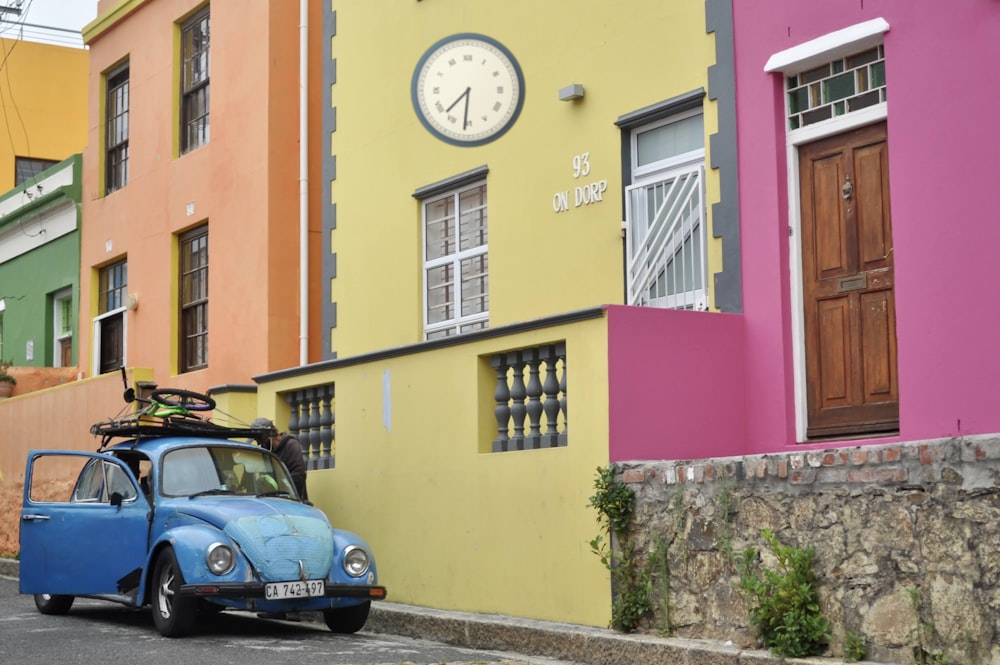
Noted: **7:31**
